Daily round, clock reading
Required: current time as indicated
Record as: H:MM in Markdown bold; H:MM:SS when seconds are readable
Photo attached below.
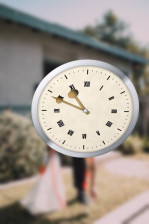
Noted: **10:49**
